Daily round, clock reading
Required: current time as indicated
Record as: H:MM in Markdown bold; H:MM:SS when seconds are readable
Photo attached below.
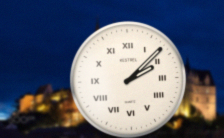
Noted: **2:08**
